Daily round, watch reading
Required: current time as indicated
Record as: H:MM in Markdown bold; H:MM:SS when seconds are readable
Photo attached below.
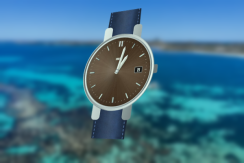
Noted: **1:02**
